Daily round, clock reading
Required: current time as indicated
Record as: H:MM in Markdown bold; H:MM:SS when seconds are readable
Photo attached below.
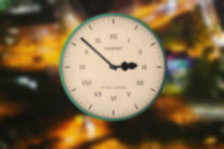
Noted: **2:52**
